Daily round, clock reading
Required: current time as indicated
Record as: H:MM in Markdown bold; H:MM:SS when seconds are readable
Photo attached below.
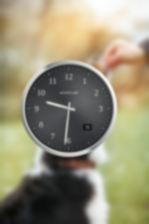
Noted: **9:31**
